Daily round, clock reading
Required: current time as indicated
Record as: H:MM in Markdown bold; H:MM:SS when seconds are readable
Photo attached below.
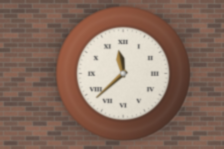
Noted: **11:38**
